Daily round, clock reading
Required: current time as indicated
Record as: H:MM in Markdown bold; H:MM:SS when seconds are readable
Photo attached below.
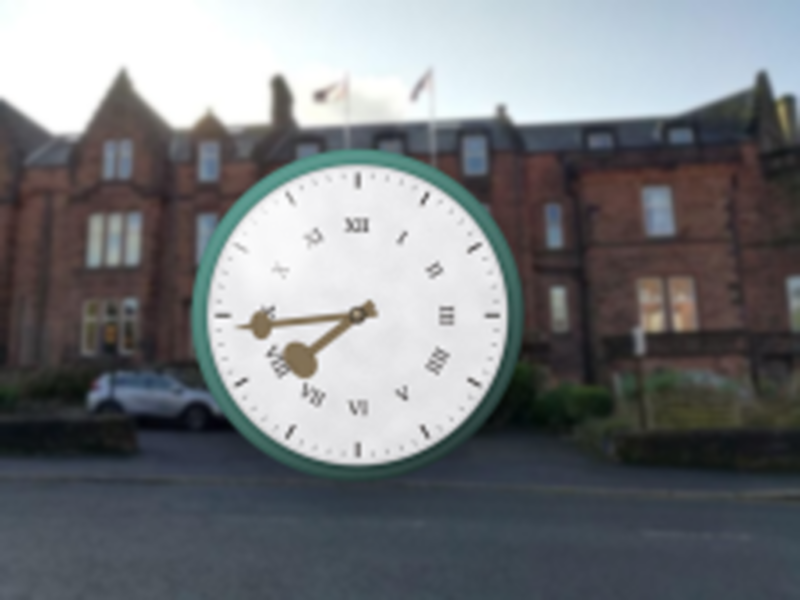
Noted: **7:44**
